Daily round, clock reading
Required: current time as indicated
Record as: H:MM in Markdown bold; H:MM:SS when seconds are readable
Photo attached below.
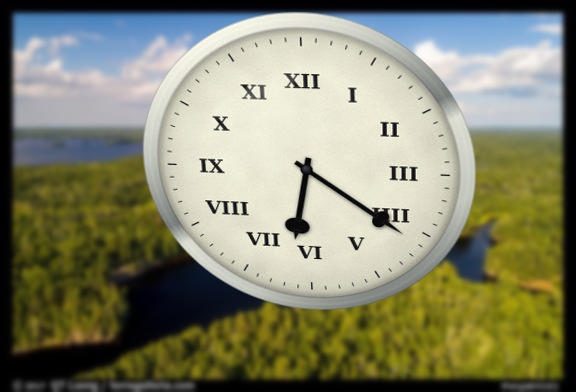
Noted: **6:21**
